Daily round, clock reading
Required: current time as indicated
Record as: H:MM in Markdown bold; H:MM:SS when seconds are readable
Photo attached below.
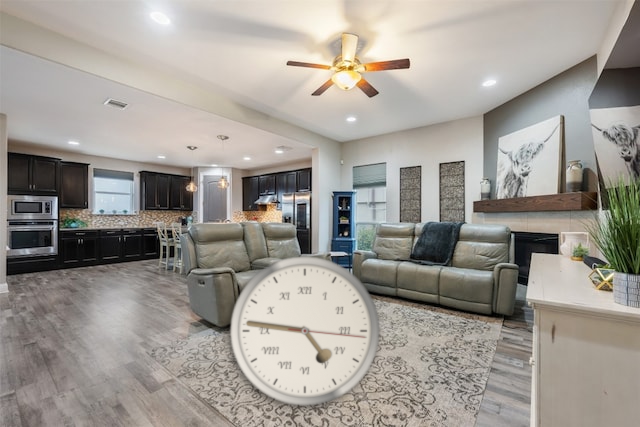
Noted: **4:46:16**
